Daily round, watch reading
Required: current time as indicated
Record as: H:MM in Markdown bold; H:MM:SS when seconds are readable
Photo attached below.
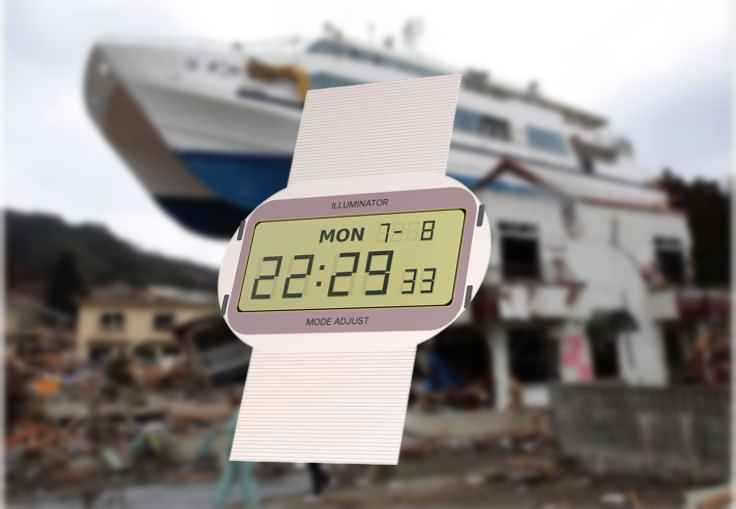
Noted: **22:29:33**
